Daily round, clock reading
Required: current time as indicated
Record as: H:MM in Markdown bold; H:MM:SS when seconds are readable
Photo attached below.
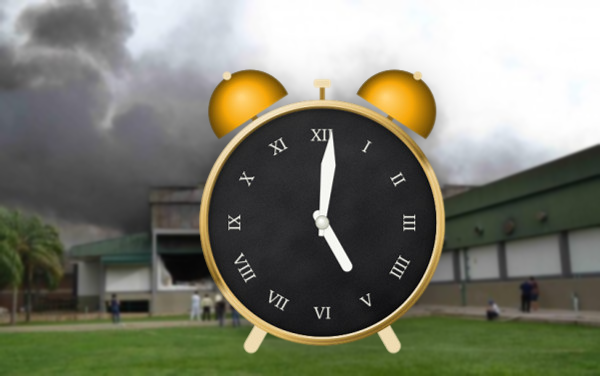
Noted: **5:01**
